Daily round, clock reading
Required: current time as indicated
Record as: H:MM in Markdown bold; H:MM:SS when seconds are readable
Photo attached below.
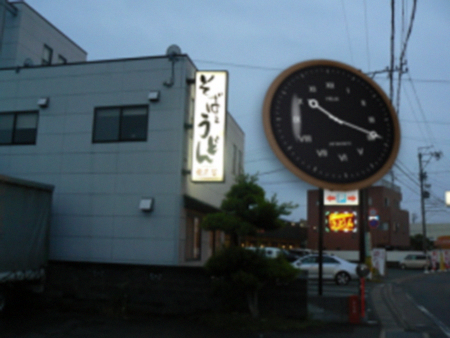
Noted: **10:19**
